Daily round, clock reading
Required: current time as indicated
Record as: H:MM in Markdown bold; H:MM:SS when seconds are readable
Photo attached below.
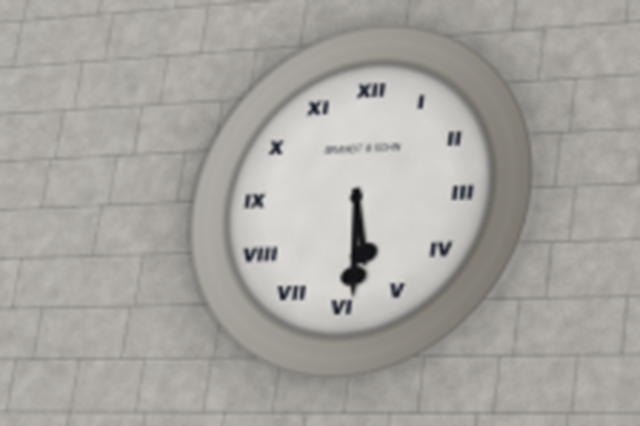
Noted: **5:29**
